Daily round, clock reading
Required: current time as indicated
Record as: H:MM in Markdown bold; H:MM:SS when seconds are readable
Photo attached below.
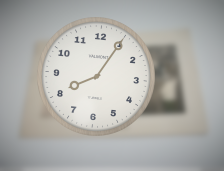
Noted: **8:05**
